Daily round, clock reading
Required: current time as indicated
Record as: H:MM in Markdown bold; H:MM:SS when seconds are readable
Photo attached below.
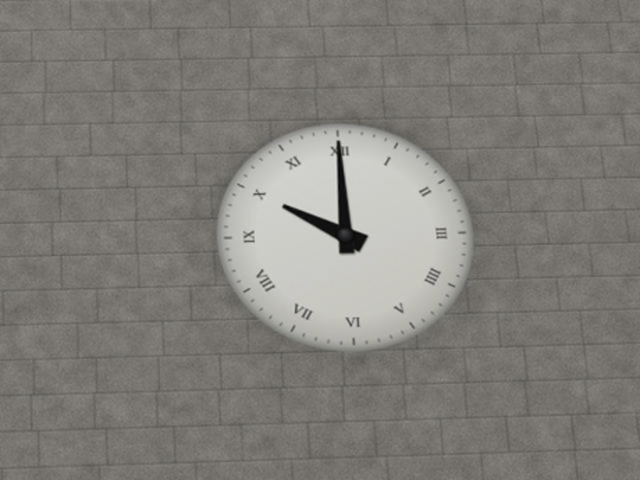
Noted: **10:00**
